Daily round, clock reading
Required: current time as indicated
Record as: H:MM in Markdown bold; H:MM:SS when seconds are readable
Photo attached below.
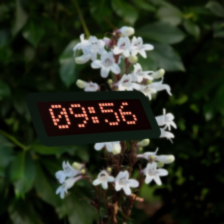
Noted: **9:56**
